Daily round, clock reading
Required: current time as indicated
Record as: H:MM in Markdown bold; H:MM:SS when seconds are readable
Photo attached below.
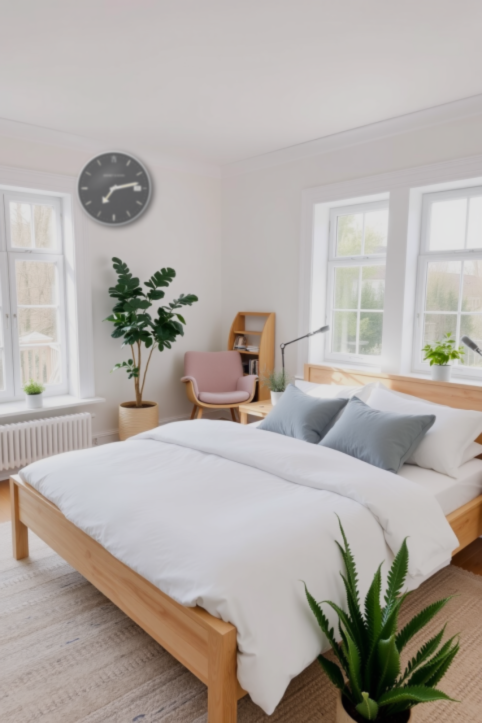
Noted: **7:13**
